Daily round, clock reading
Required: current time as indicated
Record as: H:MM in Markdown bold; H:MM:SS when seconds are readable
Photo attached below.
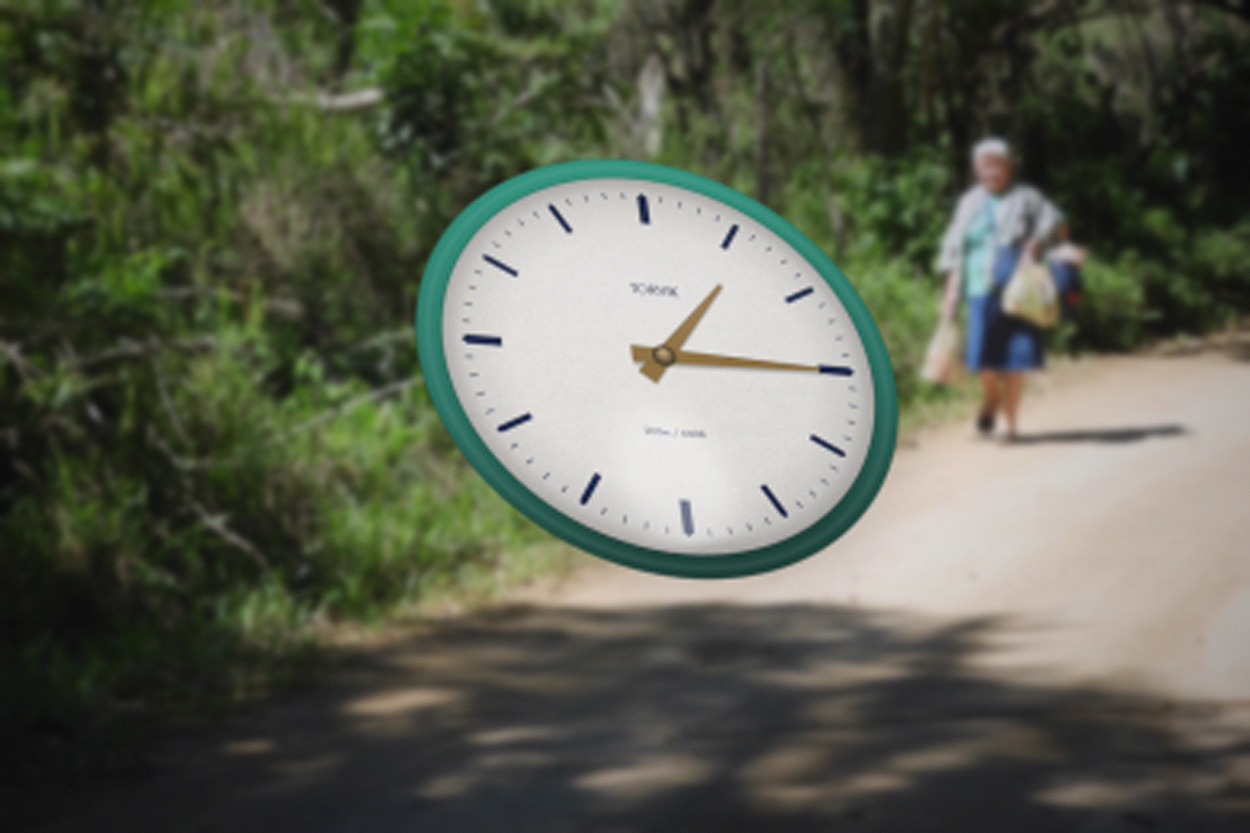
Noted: **1:15**
